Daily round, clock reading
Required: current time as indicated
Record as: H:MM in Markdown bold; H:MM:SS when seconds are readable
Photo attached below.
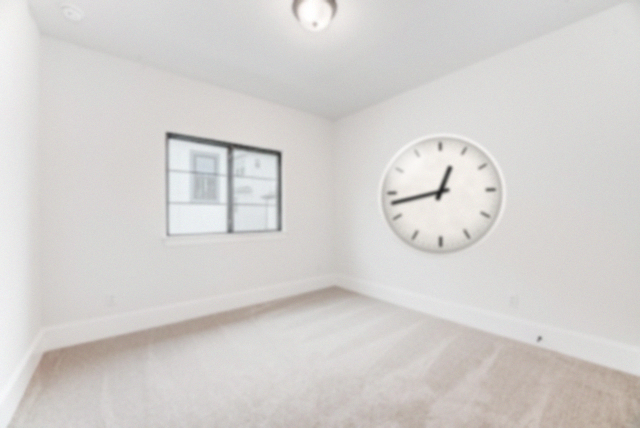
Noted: **12:43**
